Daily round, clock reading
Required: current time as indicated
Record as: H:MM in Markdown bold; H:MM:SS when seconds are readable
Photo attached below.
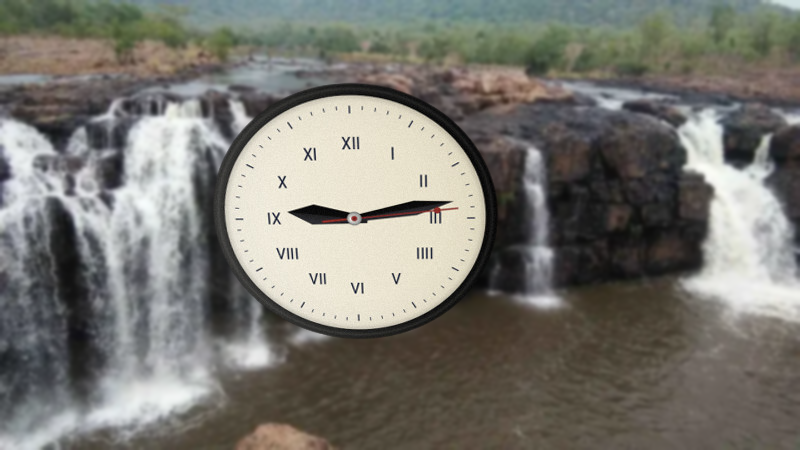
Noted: **9:13:14**
